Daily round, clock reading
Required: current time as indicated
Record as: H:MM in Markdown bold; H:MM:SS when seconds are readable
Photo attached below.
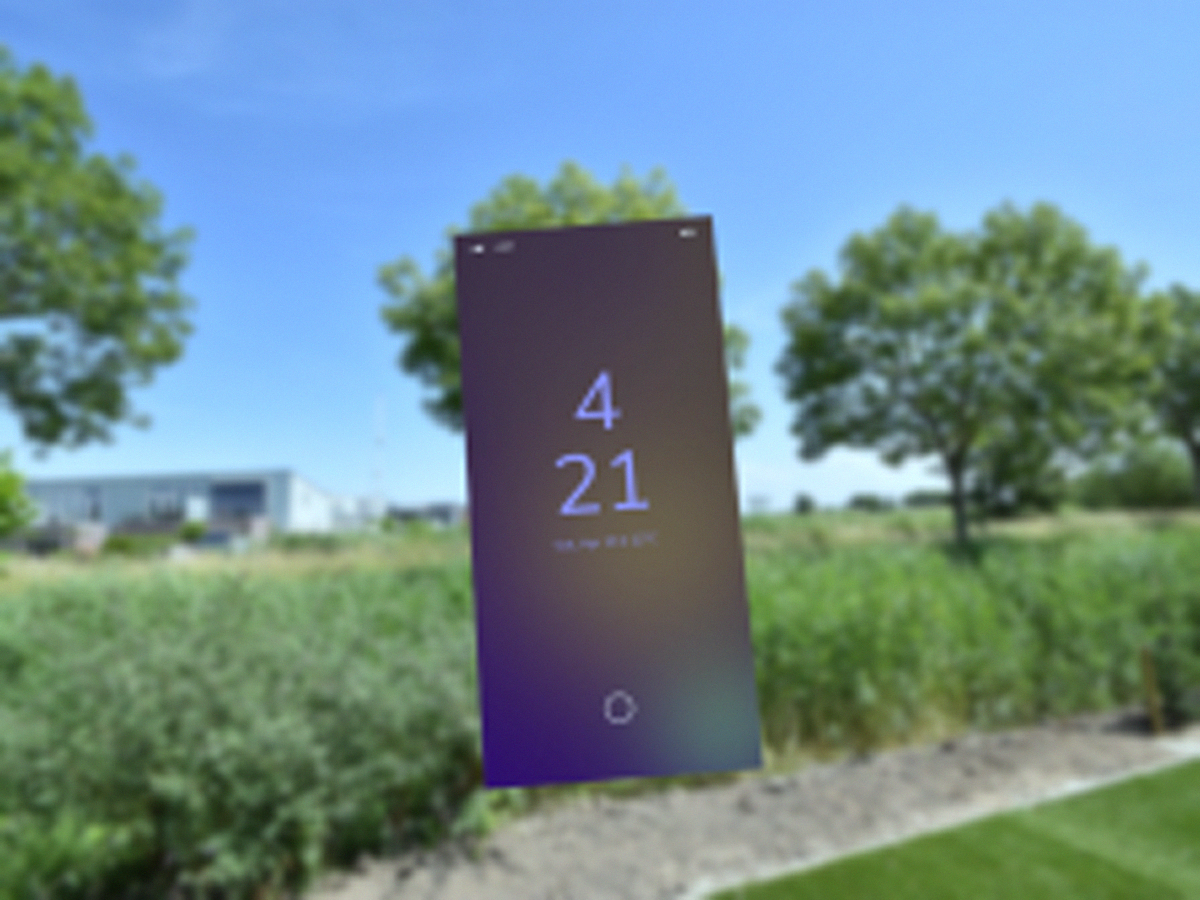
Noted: **4:21**
